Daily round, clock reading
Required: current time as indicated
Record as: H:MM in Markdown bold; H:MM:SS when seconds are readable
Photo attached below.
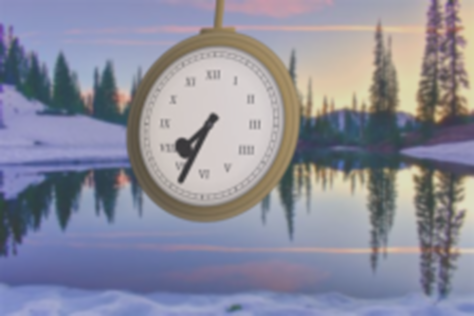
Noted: **7:34**
